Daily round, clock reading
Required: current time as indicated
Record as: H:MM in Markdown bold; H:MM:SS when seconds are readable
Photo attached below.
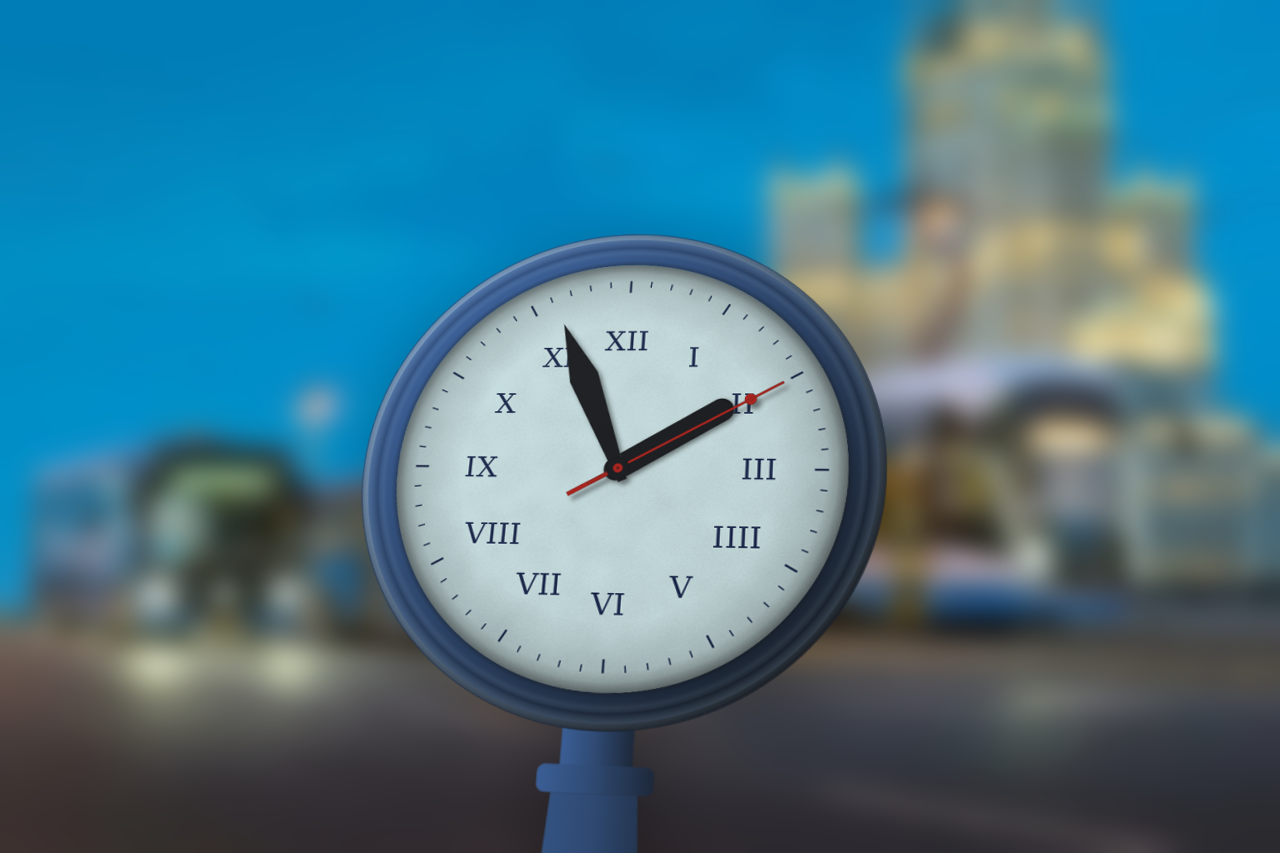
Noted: **1:56:10**
